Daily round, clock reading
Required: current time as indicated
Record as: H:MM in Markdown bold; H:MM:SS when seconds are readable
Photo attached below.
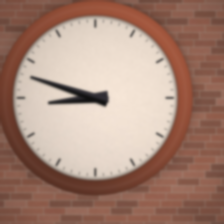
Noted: **8:48**
